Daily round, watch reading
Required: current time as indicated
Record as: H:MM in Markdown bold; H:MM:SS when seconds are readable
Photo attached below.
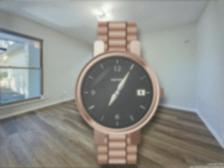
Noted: **7:05**
